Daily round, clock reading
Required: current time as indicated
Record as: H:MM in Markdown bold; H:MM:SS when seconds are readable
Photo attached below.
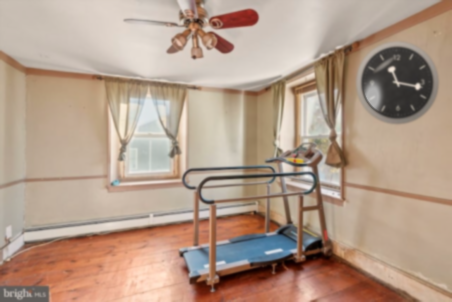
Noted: **11:17**
